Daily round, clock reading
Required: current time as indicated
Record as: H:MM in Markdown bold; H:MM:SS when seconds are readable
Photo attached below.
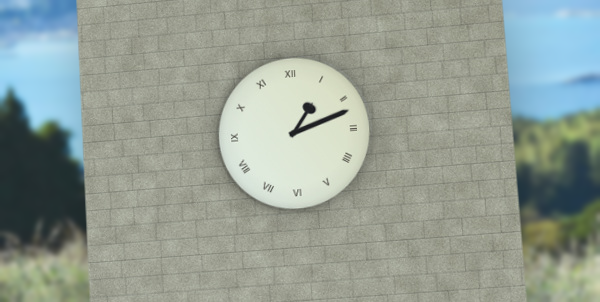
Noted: **1:12**
